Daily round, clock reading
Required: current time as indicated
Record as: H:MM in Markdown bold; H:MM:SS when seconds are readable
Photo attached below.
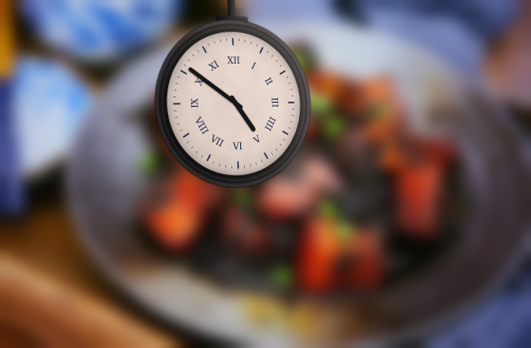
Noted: **4:51**
